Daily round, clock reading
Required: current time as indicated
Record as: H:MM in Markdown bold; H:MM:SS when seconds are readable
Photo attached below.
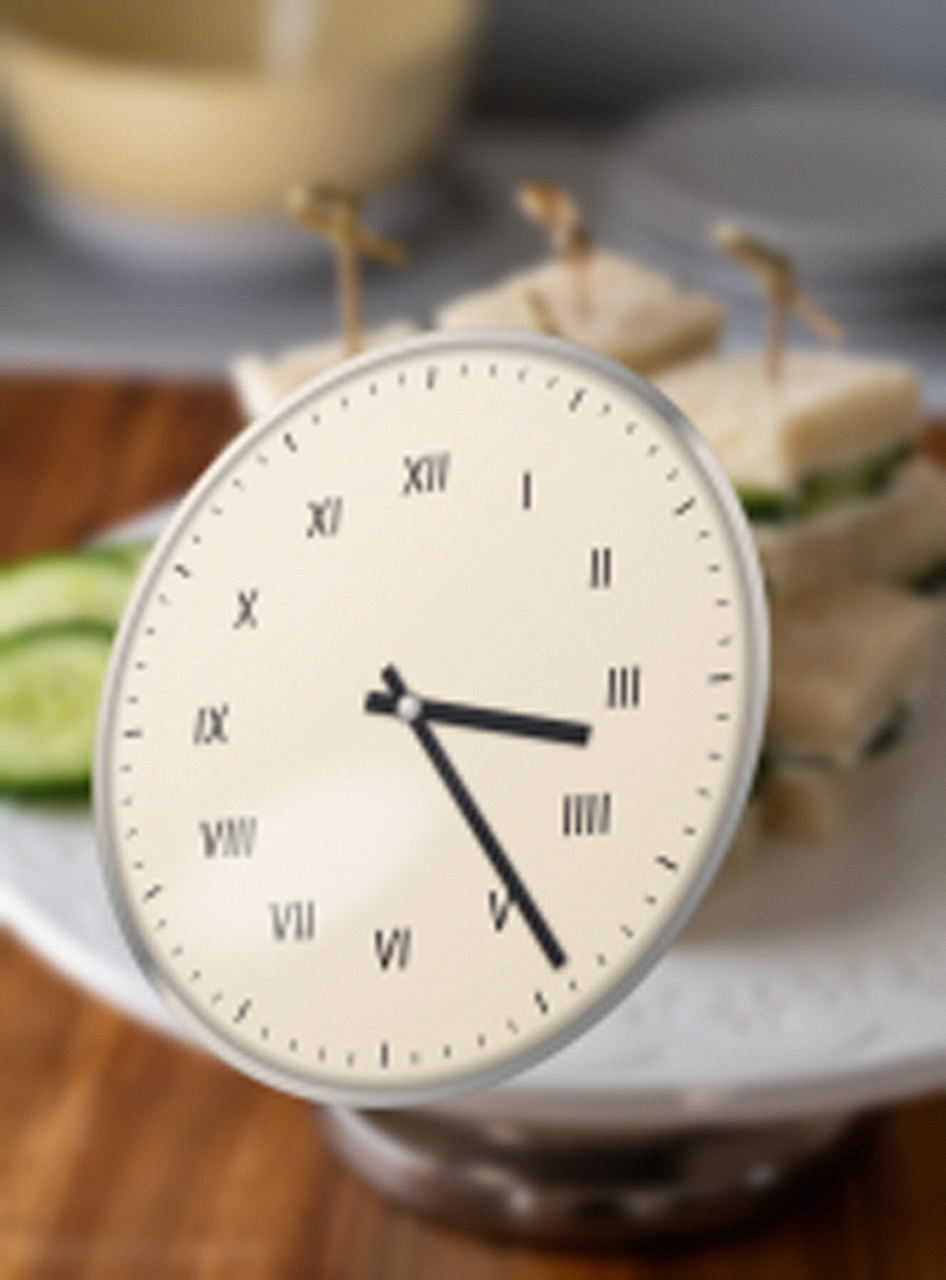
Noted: **3:24**
